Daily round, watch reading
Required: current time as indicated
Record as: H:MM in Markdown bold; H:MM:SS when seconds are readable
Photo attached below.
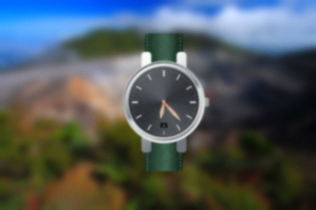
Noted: **6:23**
